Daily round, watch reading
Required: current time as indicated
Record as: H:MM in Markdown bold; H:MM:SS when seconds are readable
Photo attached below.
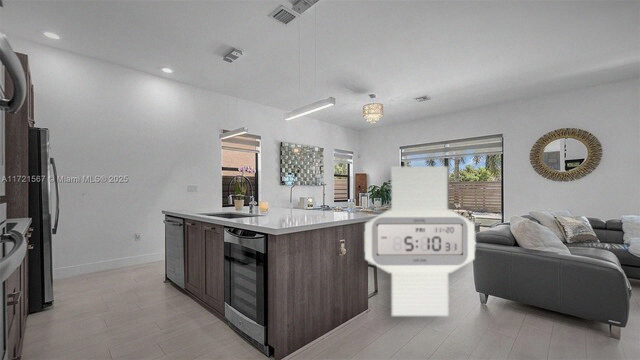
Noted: **5:10**
